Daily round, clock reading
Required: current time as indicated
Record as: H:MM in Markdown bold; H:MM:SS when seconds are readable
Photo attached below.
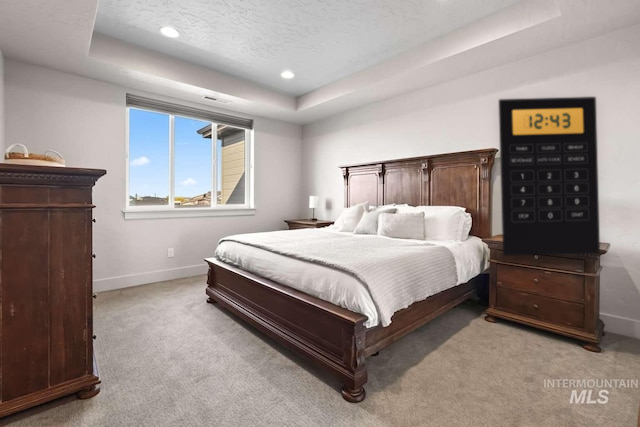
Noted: **12:43**
